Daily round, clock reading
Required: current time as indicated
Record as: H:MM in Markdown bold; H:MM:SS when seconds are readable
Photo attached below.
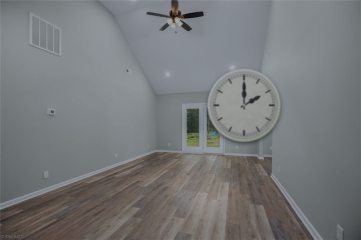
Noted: **2:00**
